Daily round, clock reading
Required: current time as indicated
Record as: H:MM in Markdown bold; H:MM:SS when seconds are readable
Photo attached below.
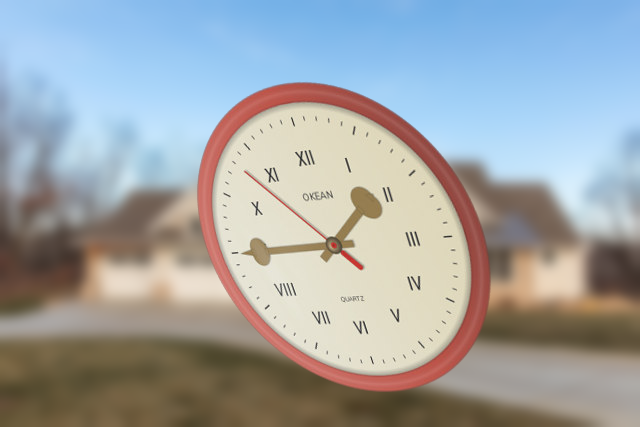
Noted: **1:44:53**
